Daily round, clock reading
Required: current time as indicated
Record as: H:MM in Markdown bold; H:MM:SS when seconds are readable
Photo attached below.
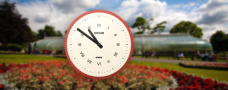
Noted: **10:51**
